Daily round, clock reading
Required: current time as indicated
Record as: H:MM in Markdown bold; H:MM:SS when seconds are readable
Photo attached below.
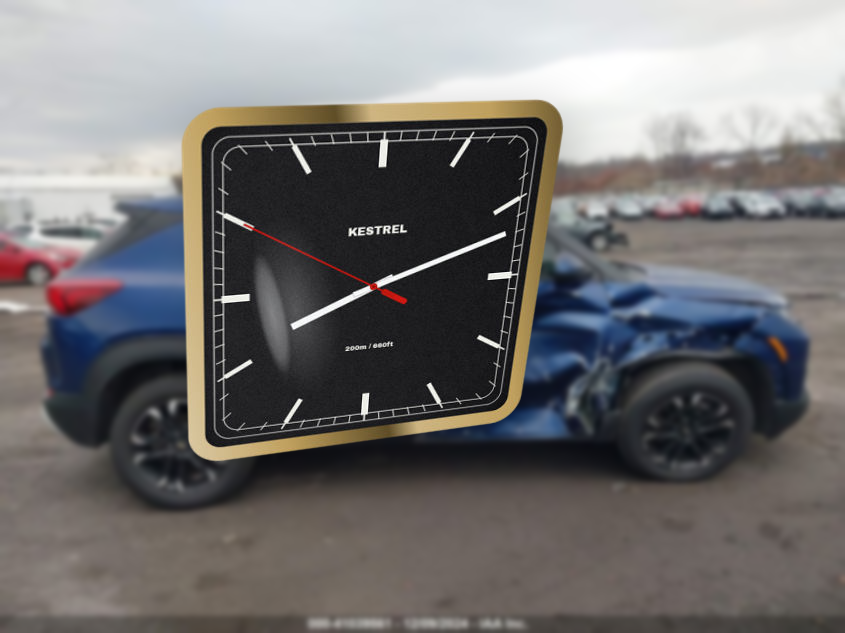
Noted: **8:11:50**
